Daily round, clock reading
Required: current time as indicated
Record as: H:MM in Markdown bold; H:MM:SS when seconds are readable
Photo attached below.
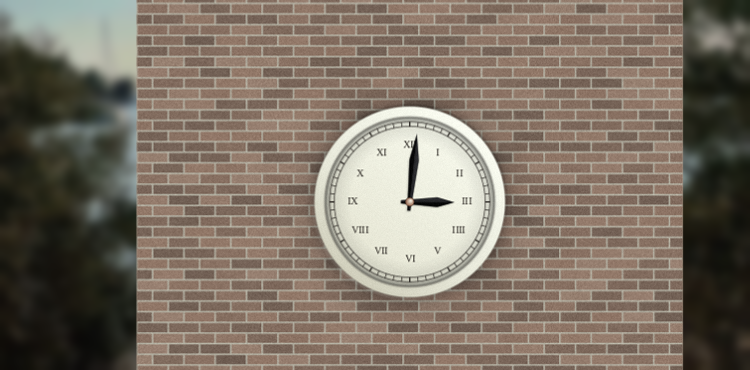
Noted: **3:01**
